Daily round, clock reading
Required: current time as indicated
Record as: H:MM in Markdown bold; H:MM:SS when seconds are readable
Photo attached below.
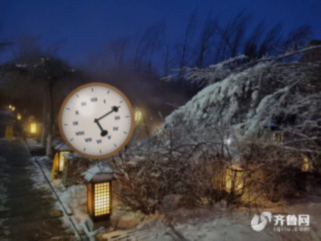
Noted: **5:11**
